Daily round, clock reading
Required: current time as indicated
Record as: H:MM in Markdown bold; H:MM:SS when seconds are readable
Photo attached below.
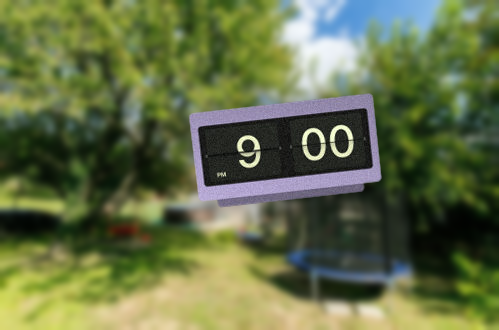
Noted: **9:00**
